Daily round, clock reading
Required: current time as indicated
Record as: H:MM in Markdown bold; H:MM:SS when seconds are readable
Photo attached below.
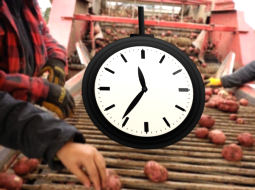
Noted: **11:36**
